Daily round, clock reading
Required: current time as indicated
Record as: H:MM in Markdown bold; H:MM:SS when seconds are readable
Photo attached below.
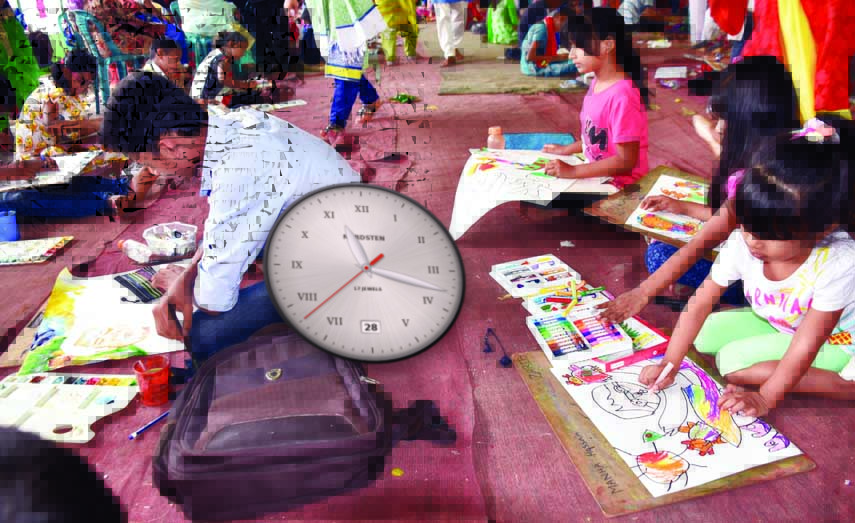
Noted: **11:17:38**
